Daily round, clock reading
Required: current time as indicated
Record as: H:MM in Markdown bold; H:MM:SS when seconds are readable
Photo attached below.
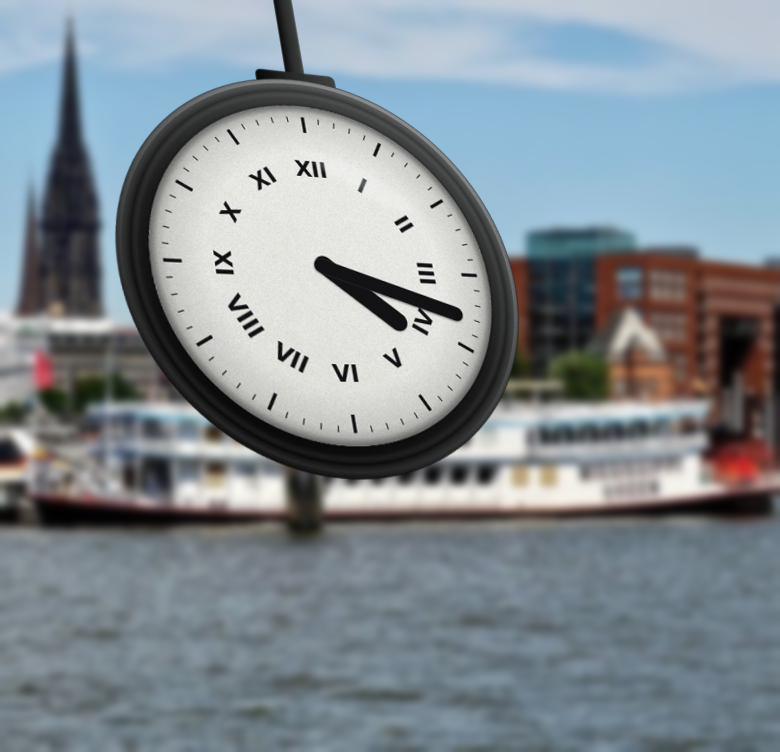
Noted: **4:18**
